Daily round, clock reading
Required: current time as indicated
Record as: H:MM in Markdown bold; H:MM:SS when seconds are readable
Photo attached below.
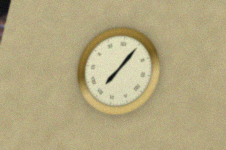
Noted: **7:05**
